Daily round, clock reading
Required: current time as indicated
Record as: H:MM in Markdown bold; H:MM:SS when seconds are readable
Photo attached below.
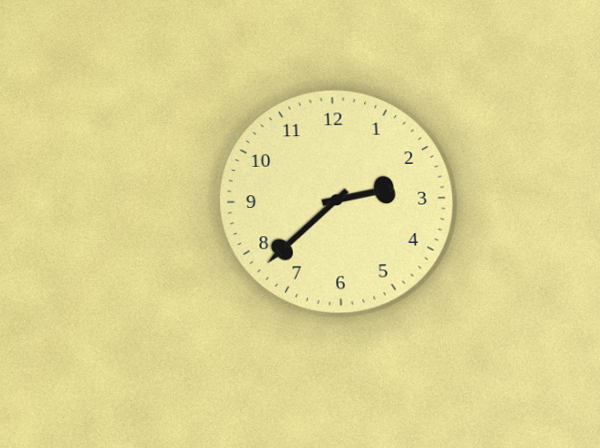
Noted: **2:38**
